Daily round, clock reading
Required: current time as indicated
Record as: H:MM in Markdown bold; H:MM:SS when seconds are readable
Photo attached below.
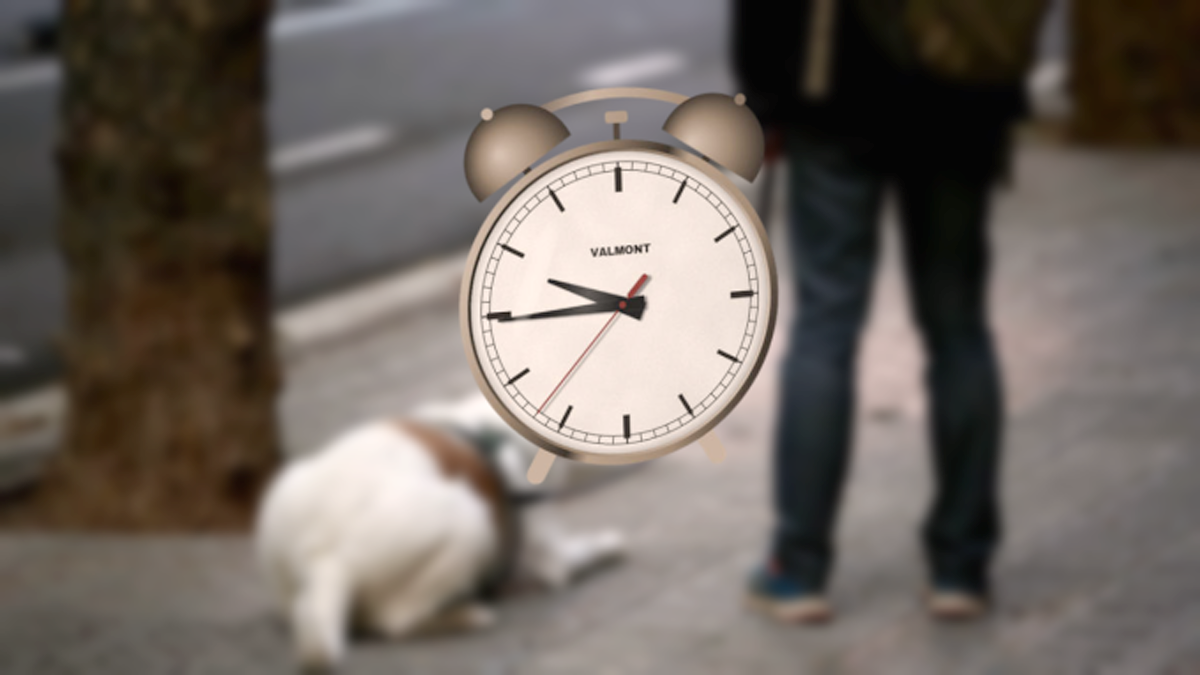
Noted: **9:44:37**
